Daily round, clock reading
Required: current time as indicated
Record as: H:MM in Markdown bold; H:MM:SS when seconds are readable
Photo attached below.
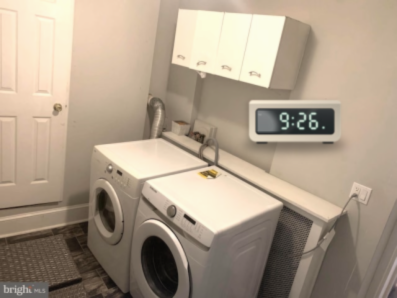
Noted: **9:26**
